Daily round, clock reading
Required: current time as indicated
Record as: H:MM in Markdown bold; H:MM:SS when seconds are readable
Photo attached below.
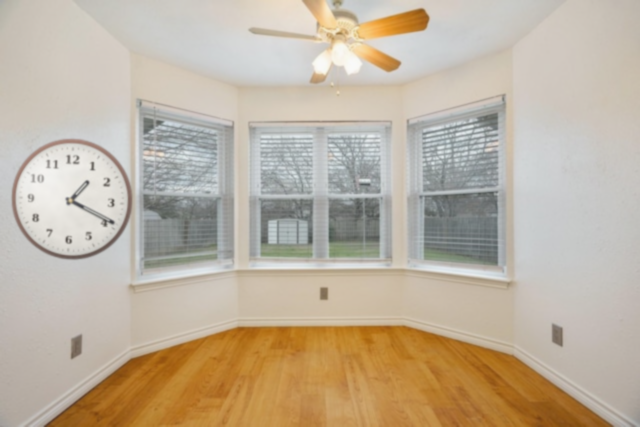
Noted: **1:19**
